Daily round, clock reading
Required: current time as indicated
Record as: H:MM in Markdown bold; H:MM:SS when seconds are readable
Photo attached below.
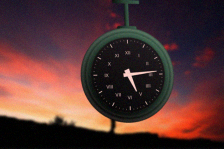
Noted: **5:14**
